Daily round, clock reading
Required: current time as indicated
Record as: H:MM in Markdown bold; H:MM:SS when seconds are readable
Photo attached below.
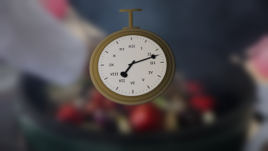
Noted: **7:12**
